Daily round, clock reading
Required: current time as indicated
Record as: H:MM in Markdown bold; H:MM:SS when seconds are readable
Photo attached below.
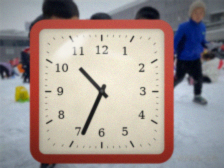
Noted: **10:34**
